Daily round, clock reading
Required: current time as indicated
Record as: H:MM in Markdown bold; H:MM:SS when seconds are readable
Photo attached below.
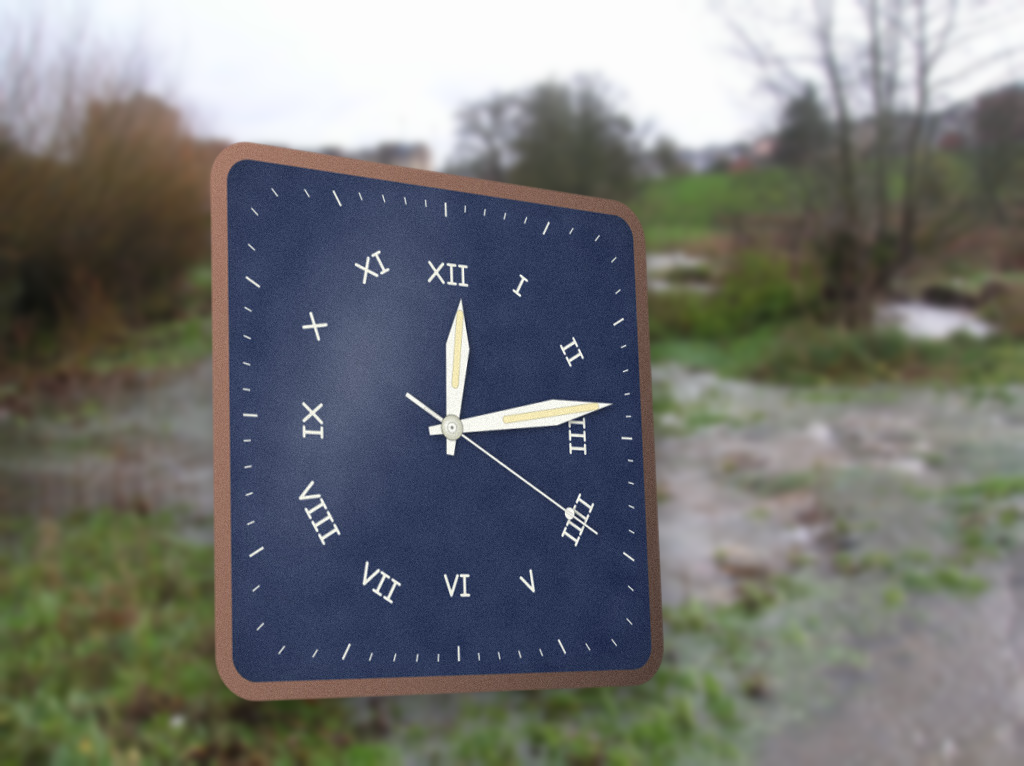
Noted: **12:13:20**
